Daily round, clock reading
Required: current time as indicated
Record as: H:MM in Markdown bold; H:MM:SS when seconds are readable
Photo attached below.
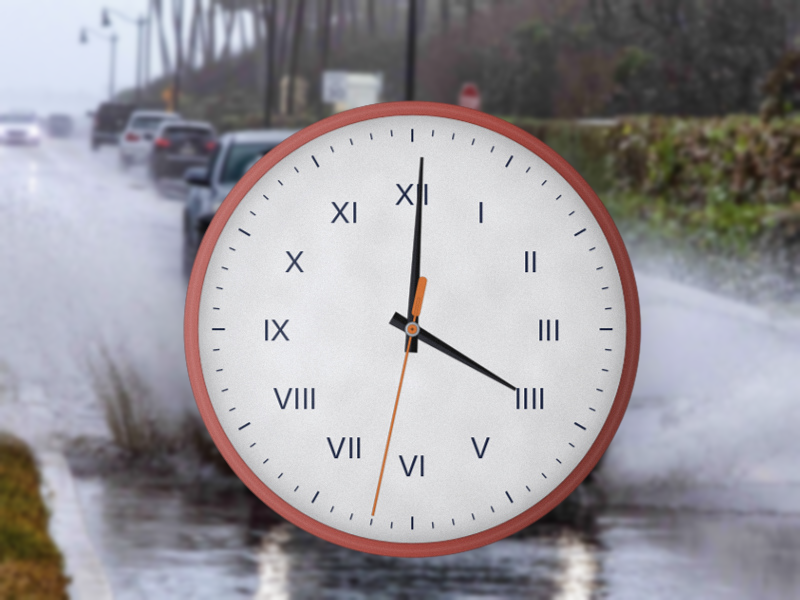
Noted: **4:00:32**
